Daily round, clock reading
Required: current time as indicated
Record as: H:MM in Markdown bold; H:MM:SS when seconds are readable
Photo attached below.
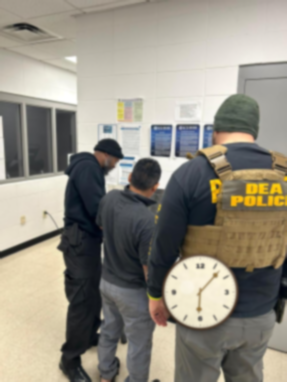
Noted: **6:07**
